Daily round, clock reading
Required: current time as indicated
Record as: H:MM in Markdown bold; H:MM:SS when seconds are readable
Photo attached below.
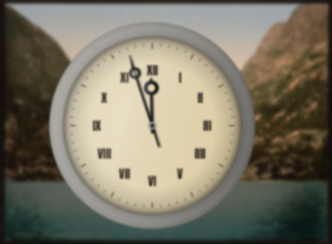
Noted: **11:56:57**
